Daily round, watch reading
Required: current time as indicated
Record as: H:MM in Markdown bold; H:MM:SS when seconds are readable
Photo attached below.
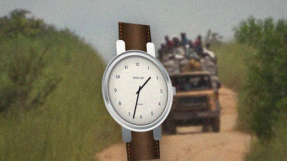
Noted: **1:33**
